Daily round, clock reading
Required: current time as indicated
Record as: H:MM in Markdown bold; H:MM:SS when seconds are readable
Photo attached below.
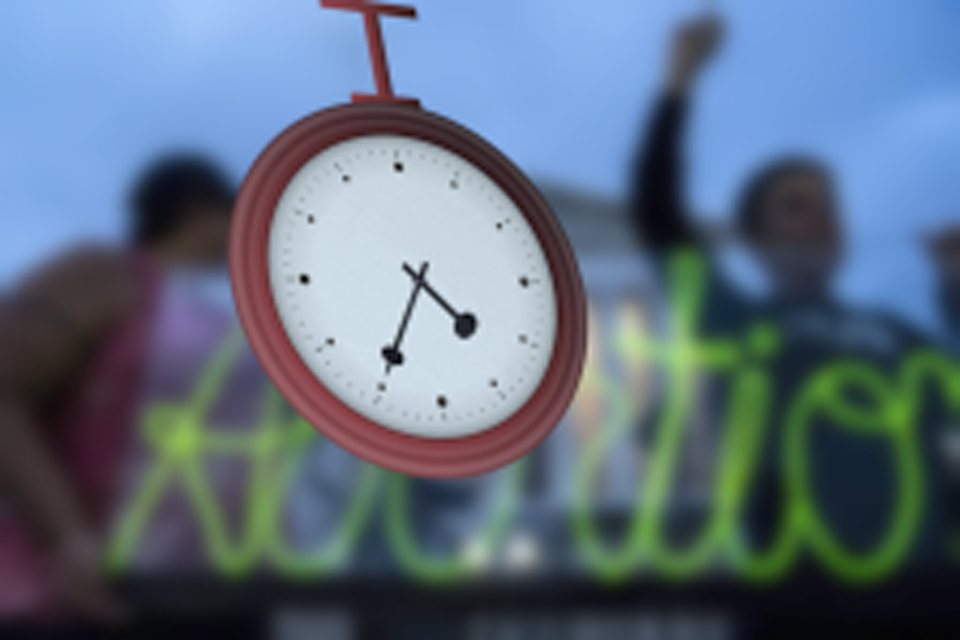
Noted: **4:35**
